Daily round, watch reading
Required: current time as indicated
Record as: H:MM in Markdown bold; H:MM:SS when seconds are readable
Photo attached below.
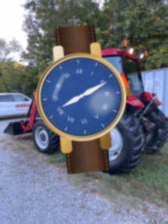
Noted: **8:11**
